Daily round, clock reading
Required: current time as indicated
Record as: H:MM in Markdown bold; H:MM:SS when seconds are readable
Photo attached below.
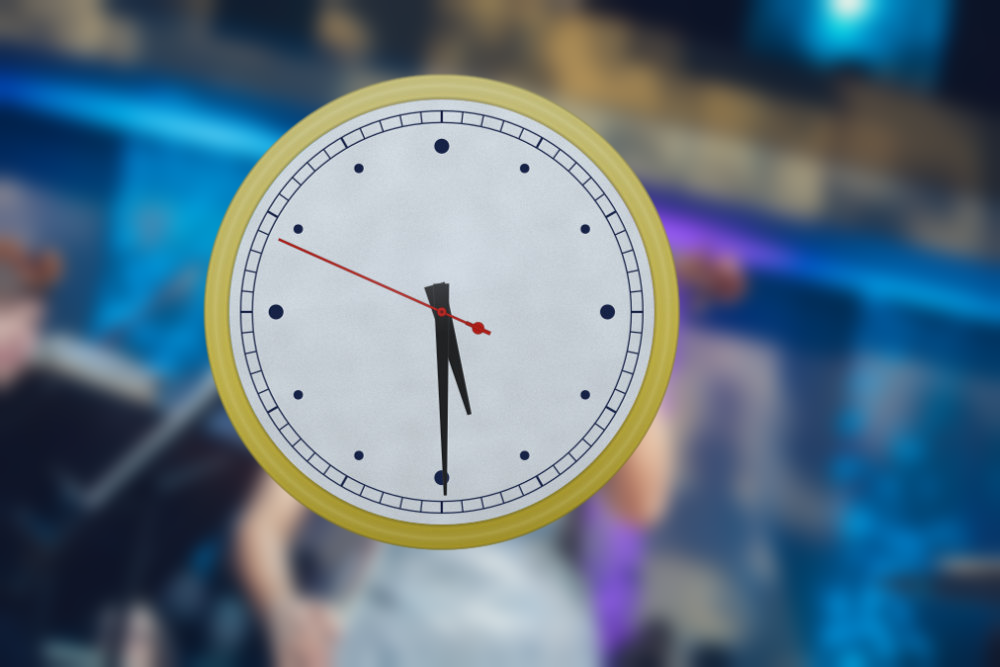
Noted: **5:29:49**
